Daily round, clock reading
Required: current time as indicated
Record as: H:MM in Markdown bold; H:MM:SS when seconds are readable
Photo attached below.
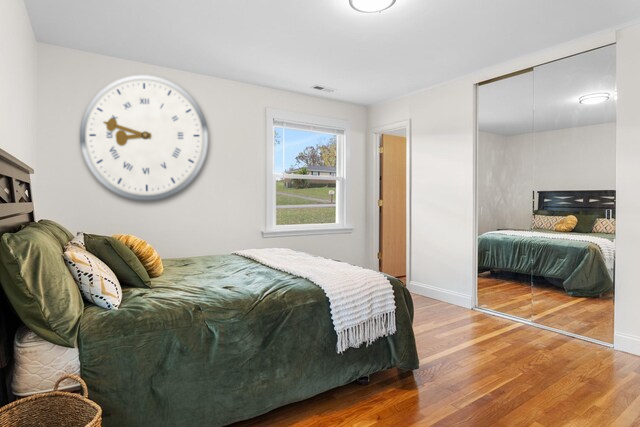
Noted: **8:48**
